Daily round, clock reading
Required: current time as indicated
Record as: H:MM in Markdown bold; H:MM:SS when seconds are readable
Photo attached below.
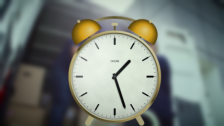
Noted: **1:27**
